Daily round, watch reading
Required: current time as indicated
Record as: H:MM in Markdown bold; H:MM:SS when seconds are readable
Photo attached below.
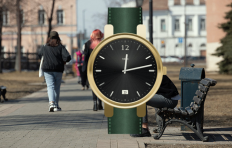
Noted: **12:13**
